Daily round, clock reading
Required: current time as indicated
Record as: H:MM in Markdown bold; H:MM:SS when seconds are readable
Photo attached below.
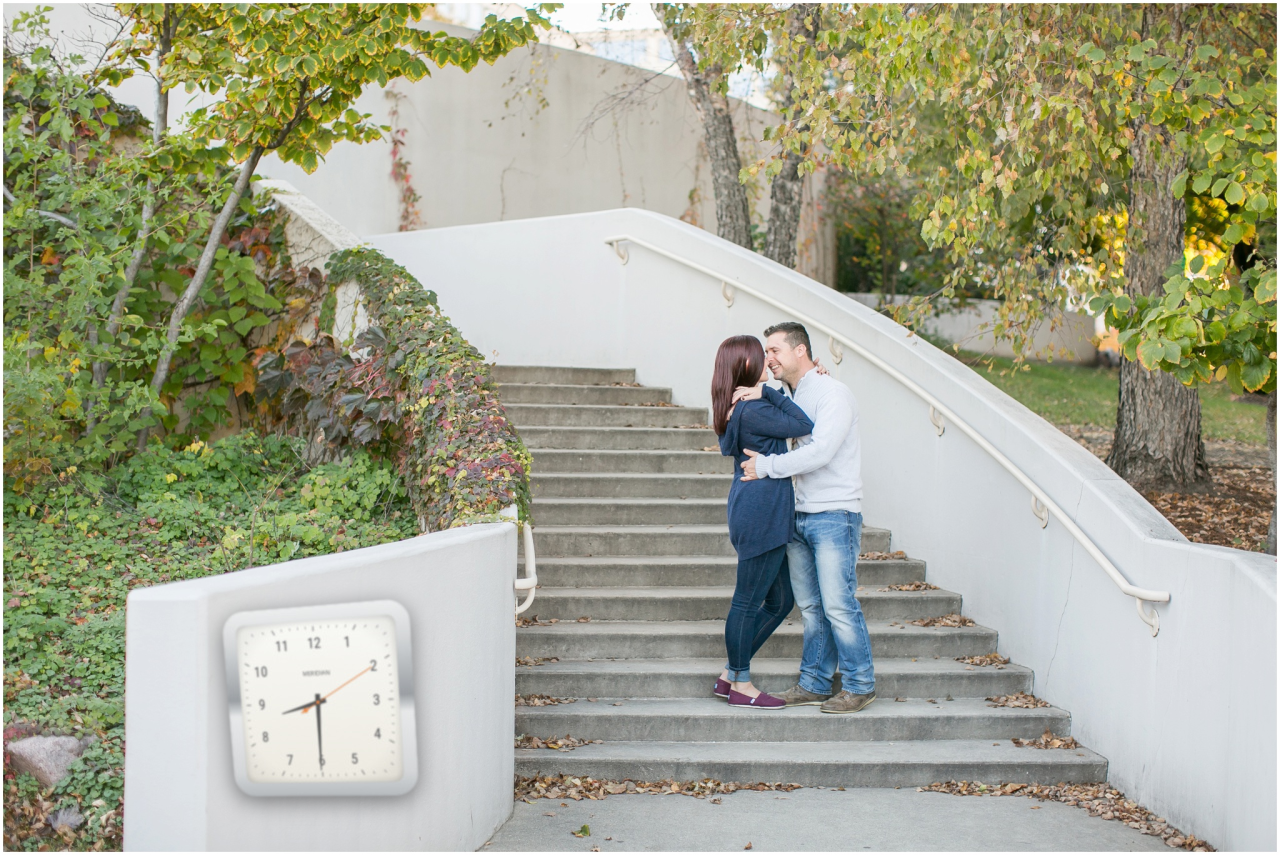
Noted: **8:30:10**
